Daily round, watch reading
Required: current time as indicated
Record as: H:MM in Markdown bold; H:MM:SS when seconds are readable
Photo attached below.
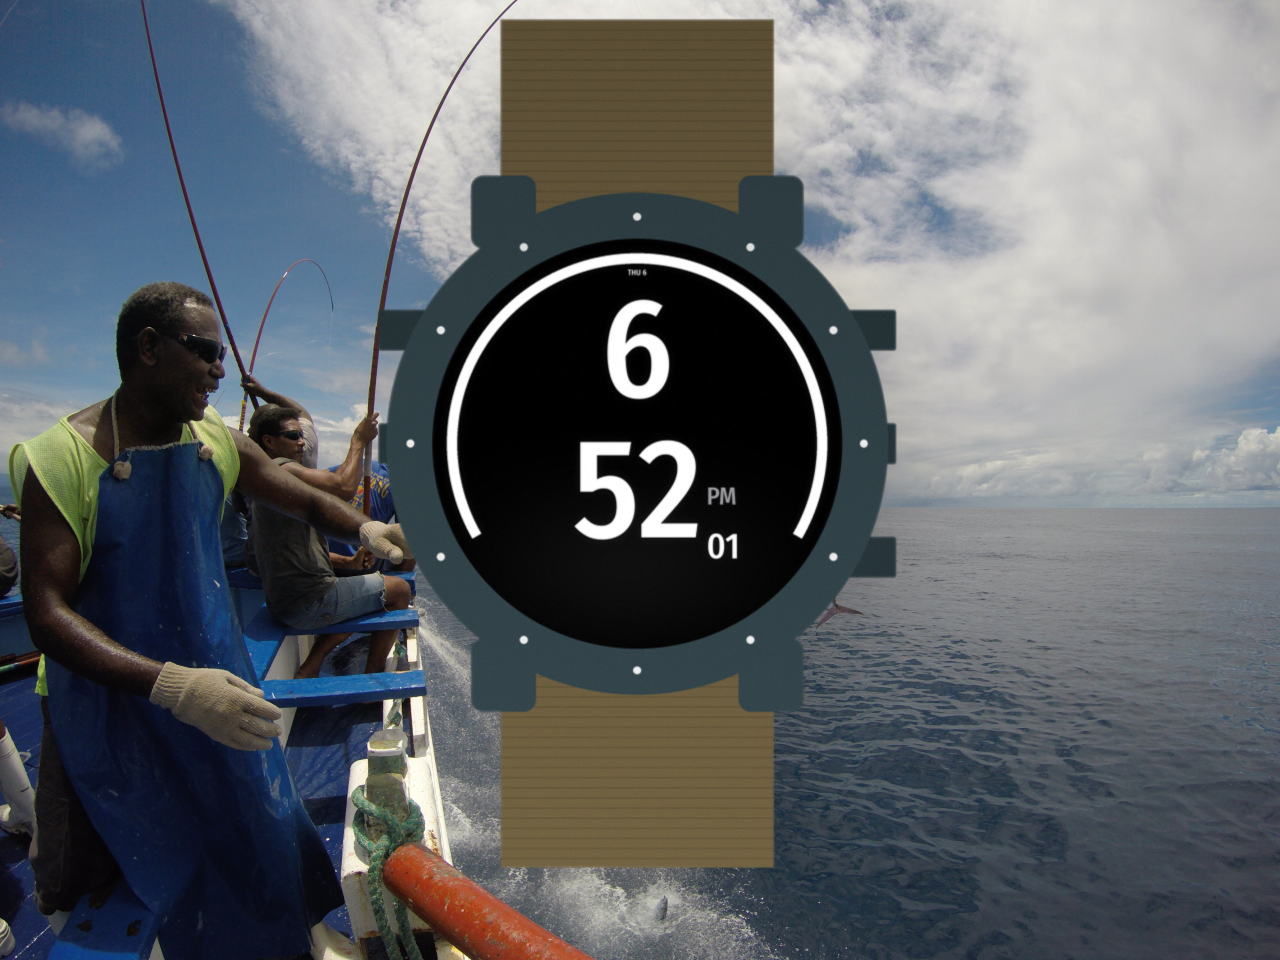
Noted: **6:52:01**
